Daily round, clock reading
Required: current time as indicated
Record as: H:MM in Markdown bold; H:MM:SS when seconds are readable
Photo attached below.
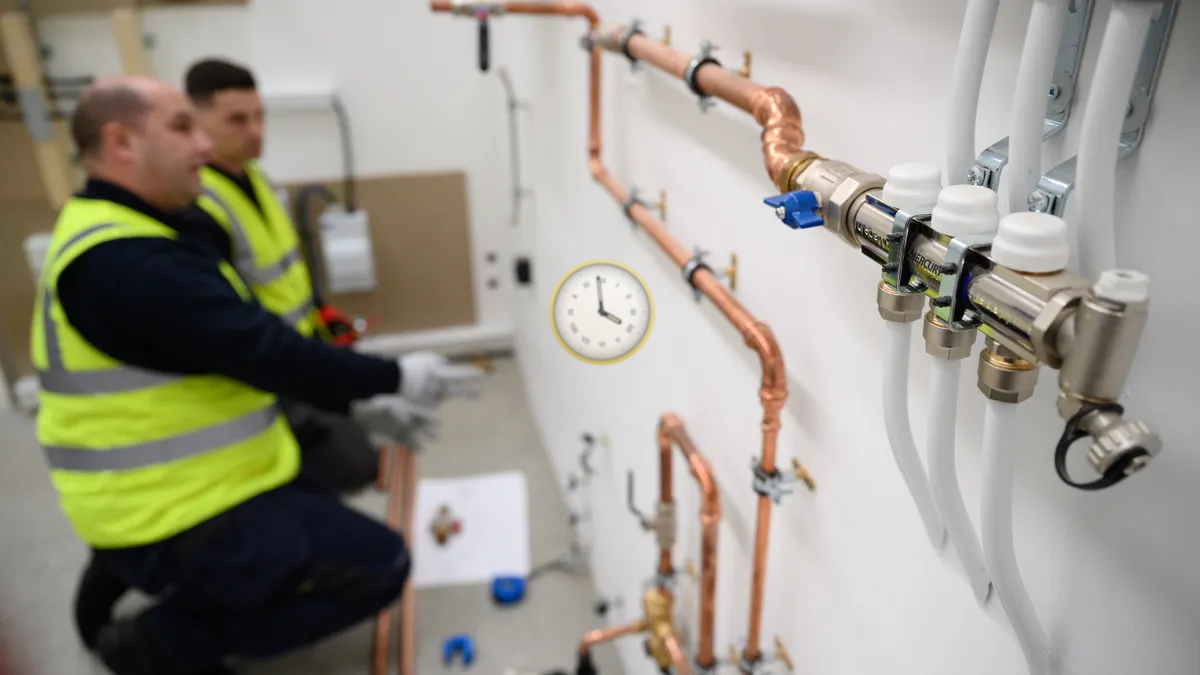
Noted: **3:59**
